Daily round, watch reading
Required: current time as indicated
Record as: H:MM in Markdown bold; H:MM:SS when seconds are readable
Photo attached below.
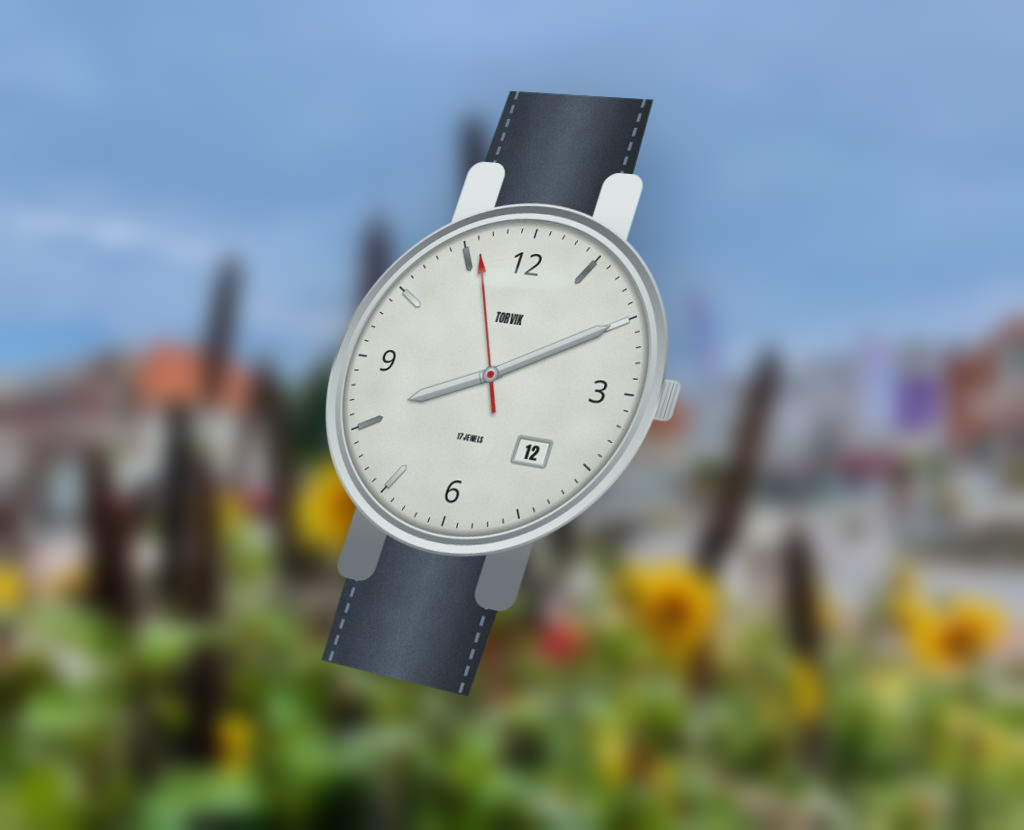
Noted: **8:09:56**
